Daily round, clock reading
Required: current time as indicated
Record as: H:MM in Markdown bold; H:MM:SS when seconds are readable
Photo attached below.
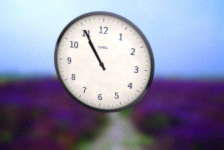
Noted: **10:55**
